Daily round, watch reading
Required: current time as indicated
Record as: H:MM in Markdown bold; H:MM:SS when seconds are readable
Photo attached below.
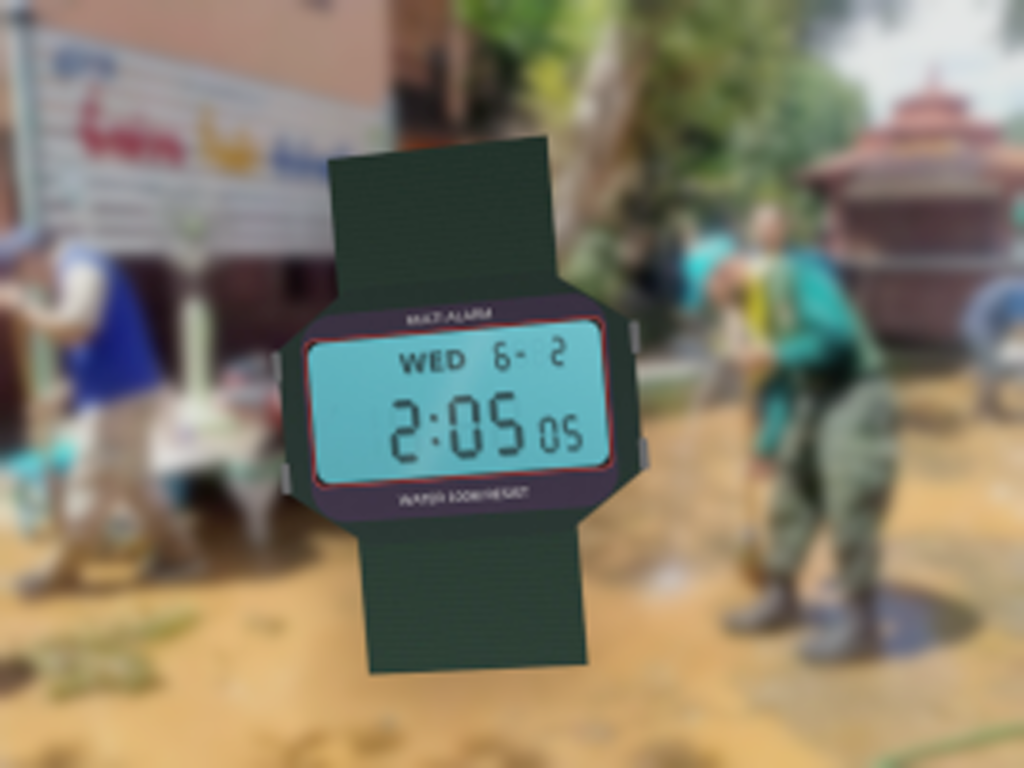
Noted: **2:05:05**
